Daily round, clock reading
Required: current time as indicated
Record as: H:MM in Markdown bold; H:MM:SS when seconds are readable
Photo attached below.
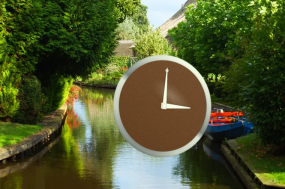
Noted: **3:00**
